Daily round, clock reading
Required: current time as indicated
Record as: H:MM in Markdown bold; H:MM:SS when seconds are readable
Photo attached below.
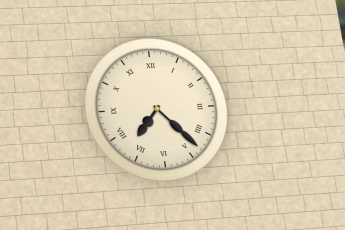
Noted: **7:23**
